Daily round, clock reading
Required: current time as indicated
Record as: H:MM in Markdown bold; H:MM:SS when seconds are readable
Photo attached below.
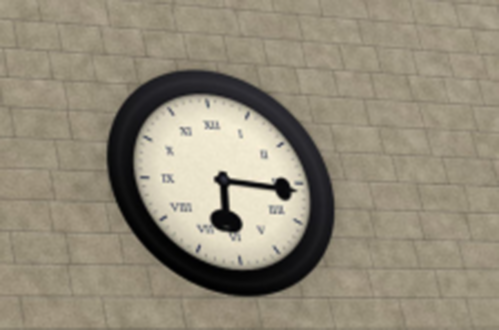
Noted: **6:16**
